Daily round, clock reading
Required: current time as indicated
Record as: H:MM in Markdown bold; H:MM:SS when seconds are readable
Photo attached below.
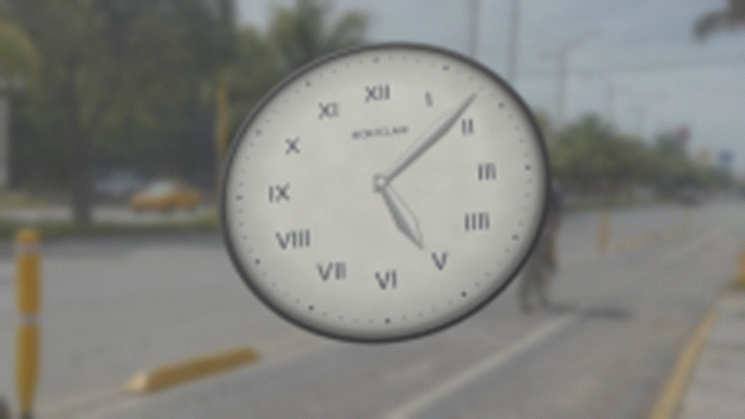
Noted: **5:08**
